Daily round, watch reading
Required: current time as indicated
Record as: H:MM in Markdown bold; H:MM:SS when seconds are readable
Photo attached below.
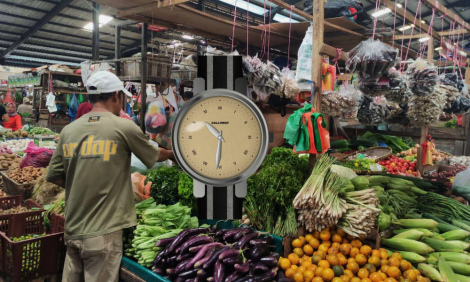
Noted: **10:31**
